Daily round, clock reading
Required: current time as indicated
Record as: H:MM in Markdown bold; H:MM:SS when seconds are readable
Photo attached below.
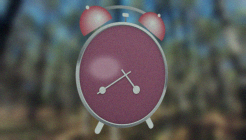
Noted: **4:40**
